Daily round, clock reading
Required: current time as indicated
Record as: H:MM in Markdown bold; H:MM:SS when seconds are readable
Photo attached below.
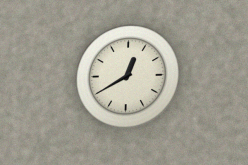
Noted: **12:40**
